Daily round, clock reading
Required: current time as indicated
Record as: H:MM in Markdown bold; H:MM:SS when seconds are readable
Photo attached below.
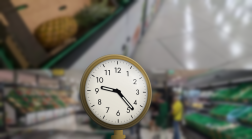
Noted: **9:23**
